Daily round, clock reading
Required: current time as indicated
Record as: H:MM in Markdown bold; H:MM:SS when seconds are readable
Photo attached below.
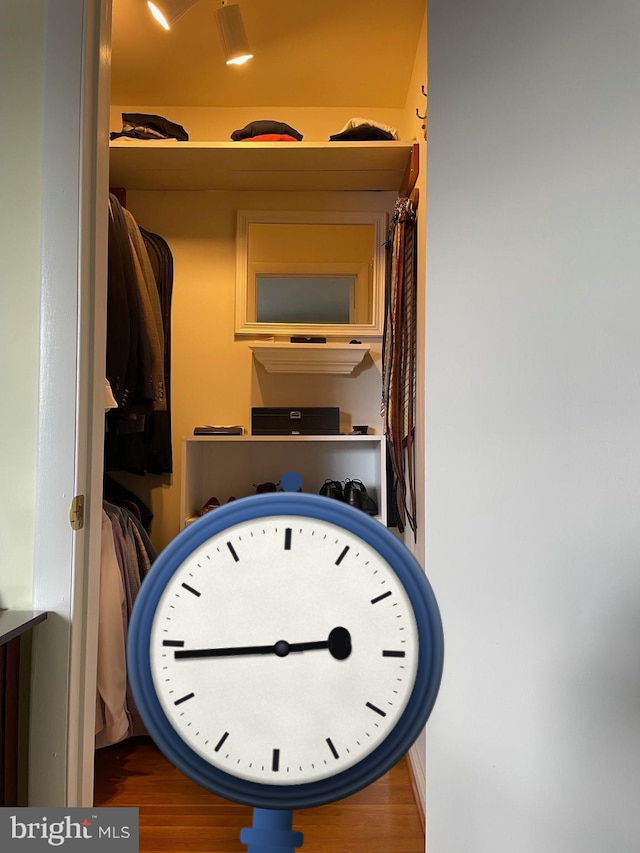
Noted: **2:44**
